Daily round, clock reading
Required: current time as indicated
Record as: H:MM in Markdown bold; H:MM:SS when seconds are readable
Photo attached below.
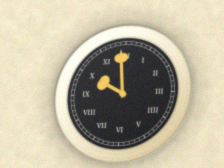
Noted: **9:59**
